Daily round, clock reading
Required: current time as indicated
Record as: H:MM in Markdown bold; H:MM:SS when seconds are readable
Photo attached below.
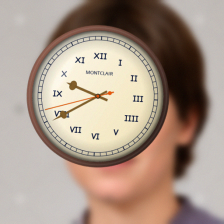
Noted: **9:39:42**
